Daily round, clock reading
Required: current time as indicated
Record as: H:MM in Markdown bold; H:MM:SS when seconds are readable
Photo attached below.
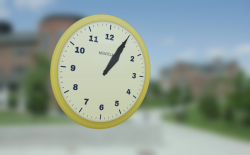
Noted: **1:05**
